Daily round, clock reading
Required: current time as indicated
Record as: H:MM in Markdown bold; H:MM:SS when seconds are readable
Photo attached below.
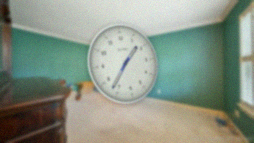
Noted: **1:37**
